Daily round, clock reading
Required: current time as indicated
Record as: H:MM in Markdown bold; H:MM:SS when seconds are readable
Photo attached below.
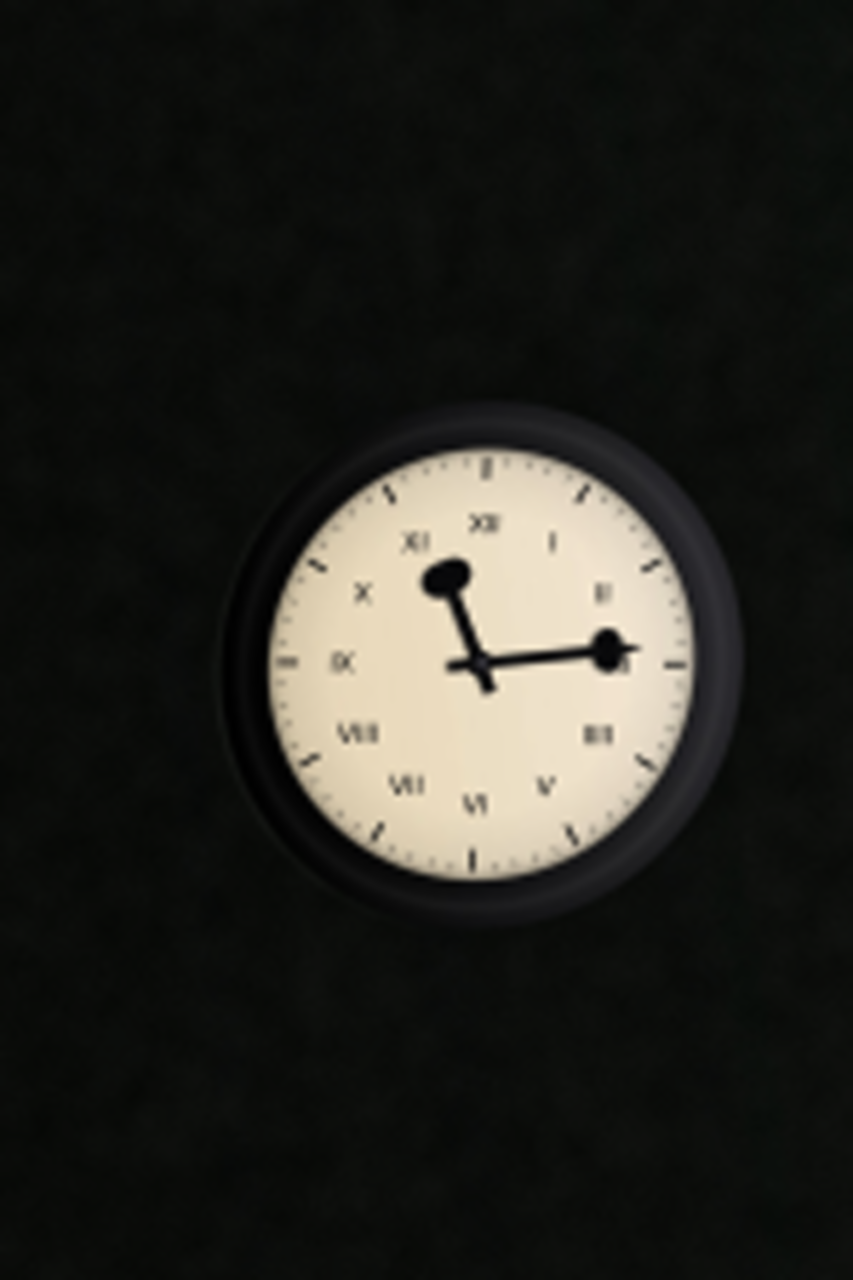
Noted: **11:14**
